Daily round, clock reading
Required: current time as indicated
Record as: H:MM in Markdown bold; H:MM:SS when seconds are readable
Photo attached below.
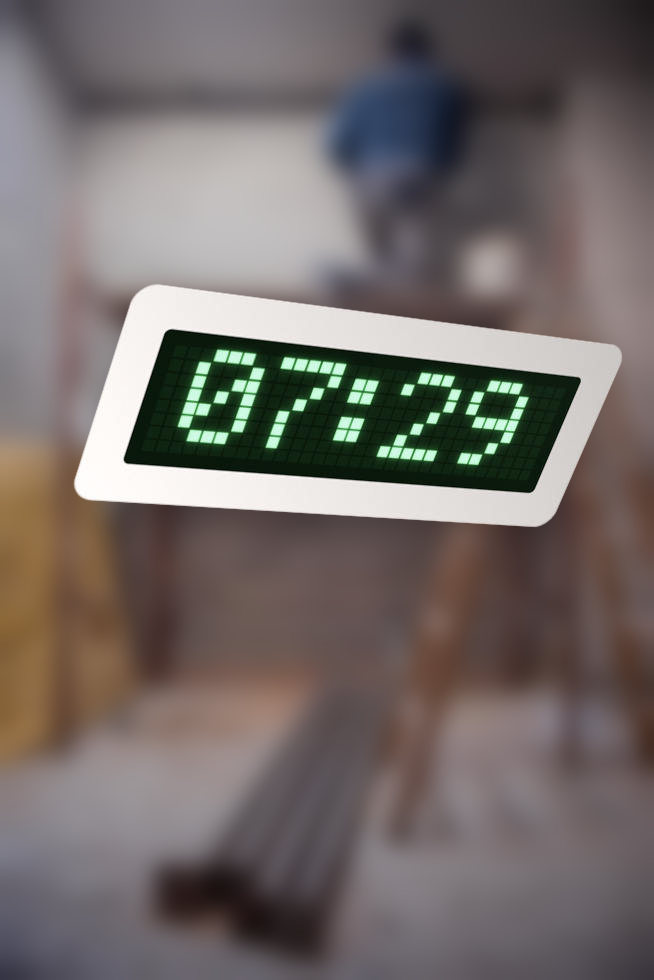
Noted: **7:29**
